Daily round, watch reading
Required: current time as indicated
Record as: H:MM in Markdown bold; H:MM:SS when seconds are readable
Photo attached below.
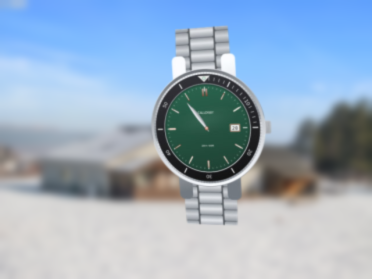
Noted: **10:54**
